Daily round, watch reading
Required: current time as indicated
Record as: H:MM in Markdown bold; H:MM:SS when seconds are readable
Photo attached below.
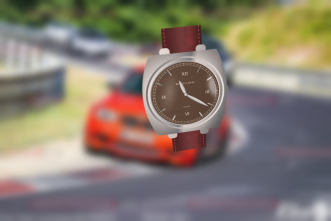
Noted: **11:21**
